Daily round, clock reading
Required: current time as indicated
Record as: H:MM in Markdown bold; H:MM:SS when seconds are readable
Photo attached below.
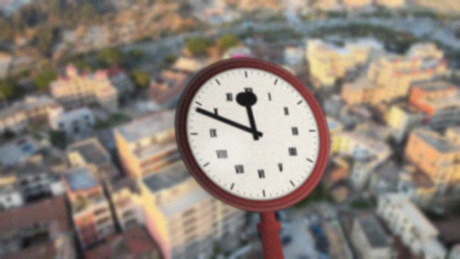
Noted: **11:49**
